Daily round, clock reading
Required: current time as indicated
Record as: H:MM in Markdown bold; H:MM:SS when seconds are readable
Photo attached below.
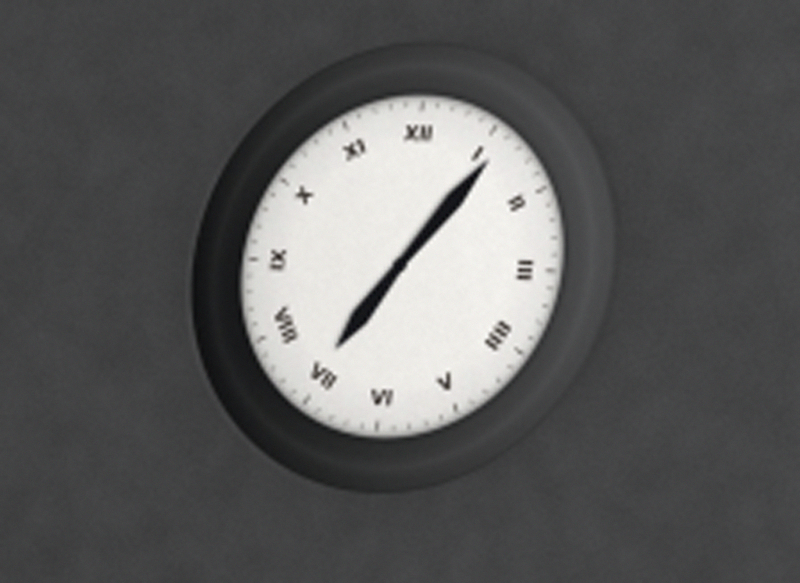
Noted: **7:06**
